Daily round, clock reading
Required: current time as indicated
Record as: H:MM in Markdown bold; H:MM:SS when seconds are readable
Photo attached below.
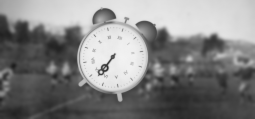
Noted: **6:33**
